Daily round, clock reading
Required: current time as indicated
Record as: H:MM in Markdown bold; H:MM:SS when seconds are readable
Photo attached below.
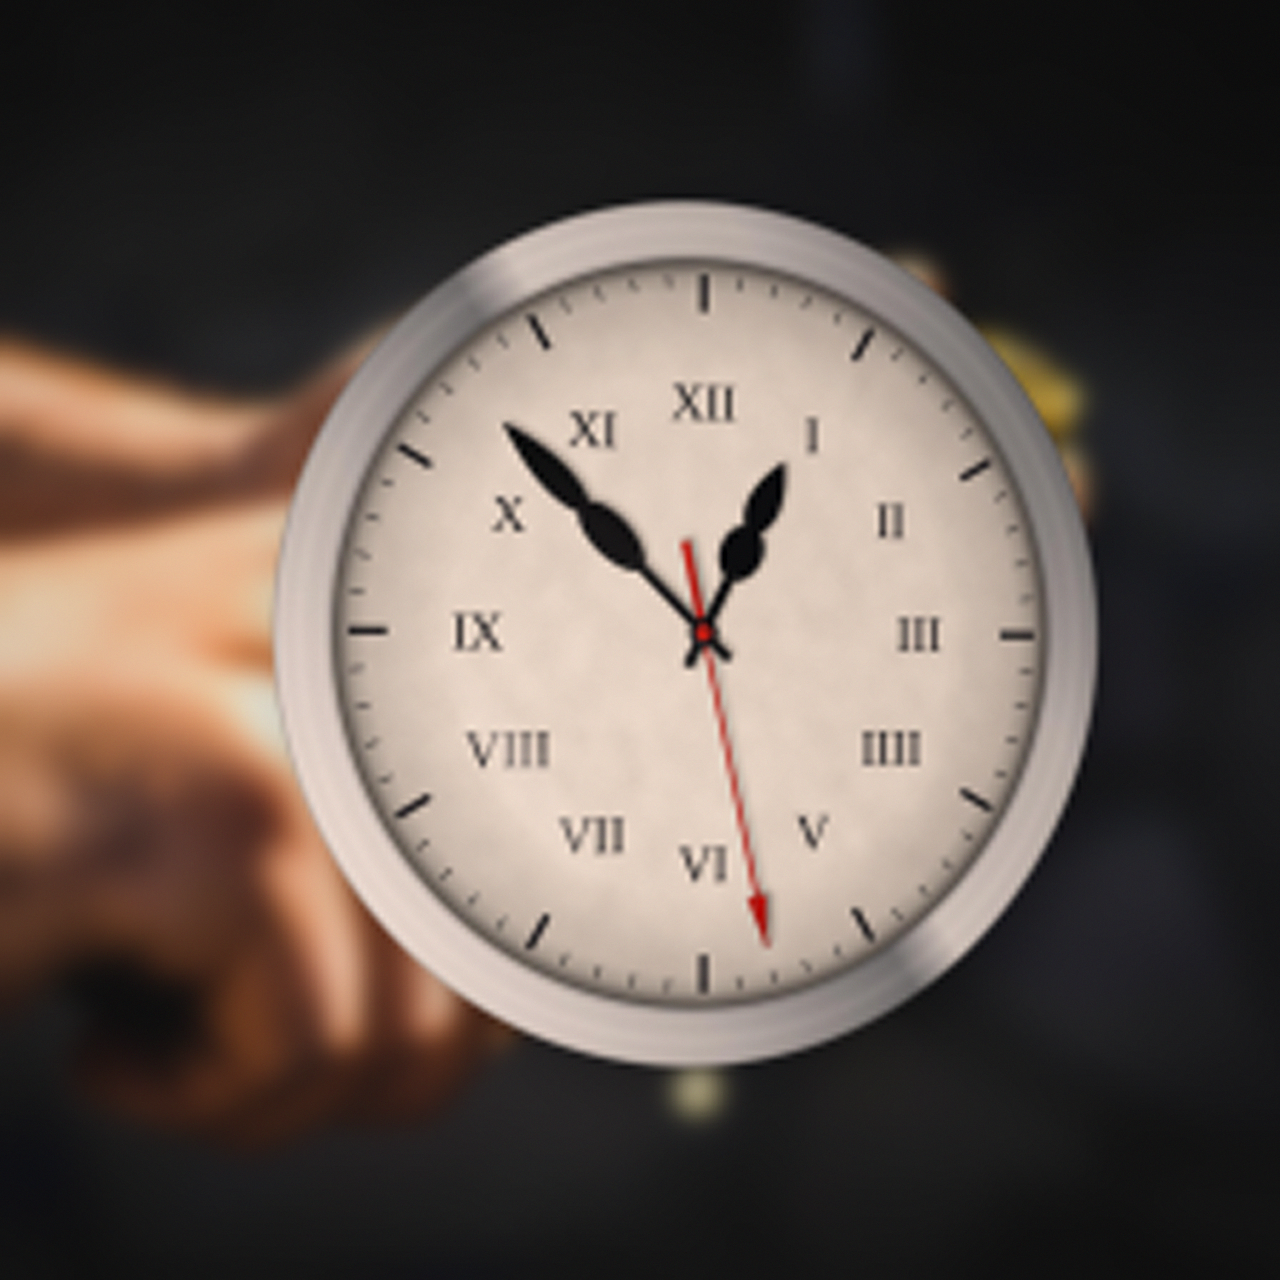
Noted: **12:52:28**
